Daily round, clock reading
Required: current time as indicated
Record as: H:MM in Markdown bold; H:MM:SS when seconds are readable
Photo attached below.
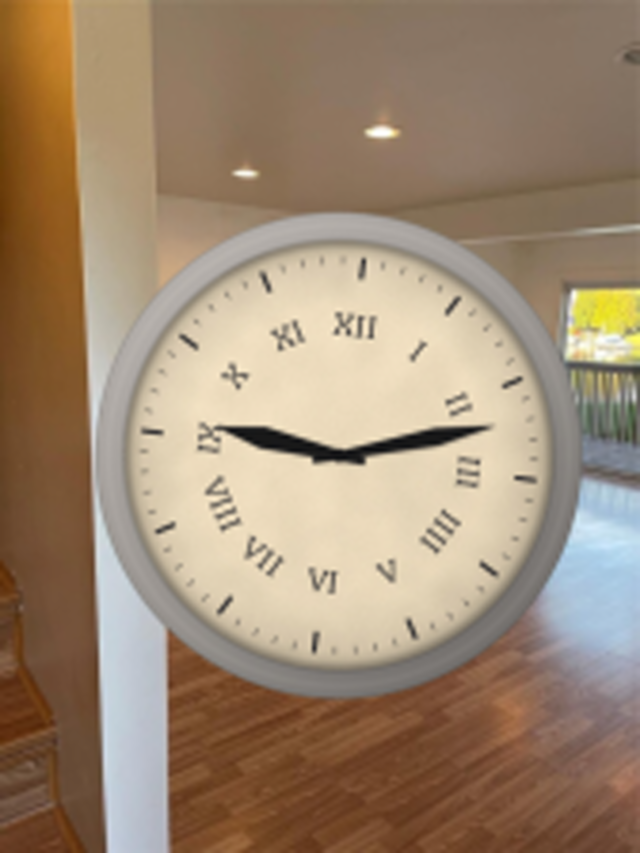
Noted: **9:12**
